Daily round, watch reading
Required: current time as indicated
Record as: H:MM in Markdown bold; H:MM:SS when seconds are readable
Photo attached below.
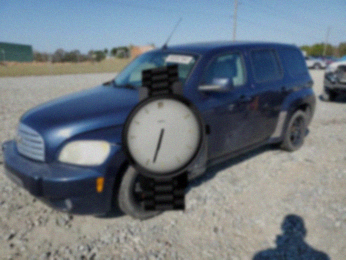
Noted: **6:33**
